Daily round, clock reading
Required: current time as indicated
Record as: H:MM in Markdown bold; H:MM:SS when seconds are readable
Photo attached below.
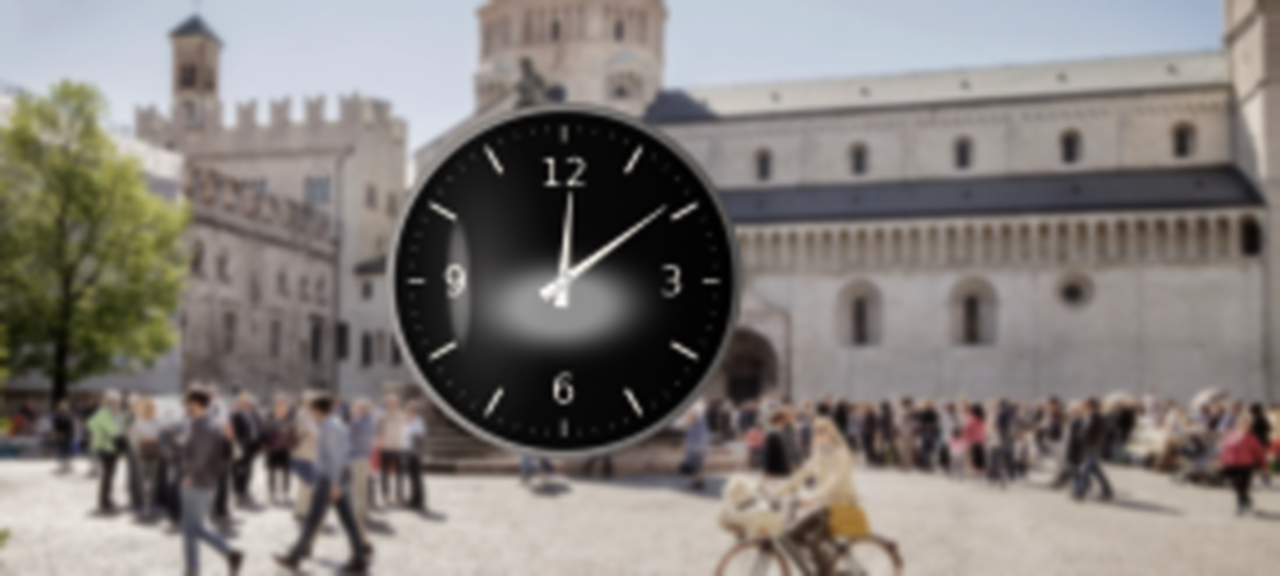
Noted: **12:09**
